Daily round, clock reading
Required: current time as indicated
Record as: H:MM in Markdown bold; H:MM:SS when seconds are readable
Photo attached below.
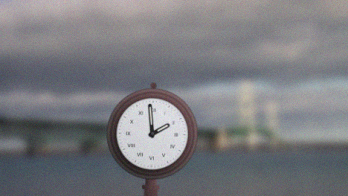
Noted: **1:59**
